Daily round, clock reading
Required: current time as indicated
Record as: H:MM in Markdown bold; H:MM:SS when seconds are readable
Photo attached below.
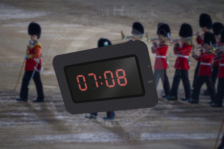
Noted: **7:08**
